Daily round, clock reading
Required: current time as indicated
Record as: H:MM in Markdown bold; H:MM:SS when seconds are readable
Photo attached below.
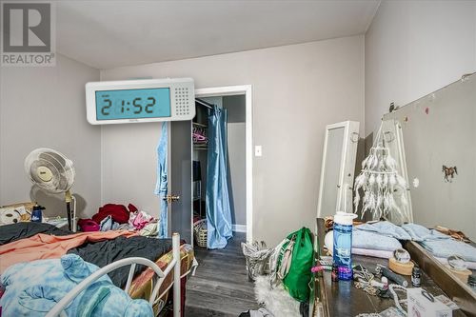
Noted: **21:52**
